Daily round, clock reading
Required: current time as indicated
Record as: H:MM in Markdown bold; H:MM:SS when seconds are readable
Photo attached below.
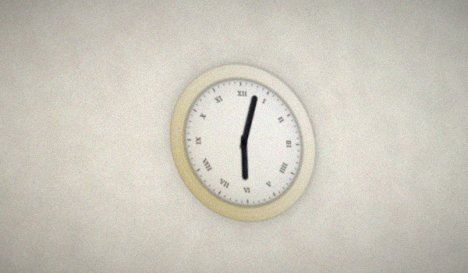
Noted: **6:03**
